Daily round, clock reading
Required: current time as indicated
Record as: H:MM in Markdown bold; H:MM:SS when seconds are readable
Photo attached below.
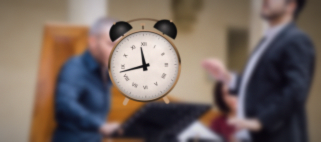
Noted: **11:43**
